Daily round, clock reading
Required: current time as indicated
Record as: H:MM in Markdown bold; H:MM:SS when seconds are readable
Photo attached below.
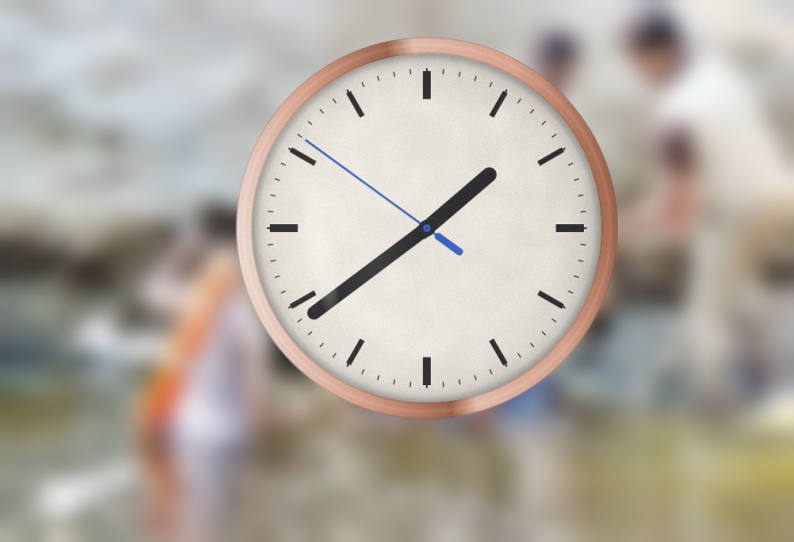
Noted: **1:38:51**
